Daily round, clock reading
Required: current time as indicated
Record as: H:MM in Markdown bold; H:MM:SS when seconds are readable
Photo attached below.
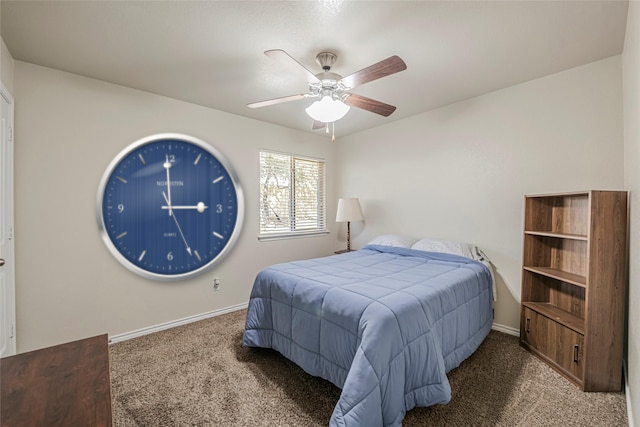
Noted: **2:59:26**
